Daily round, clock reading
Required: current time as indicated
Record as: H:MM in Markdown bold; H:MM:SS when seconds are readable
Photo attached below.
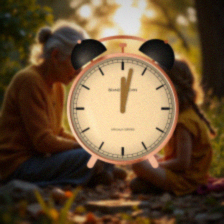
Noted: **12:02**
